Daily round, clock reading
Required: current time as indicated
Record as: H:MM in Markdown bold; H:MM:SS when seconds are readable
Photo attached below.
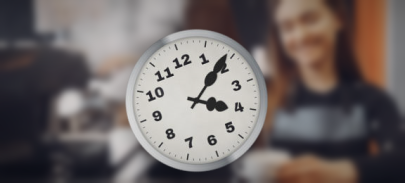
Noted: **4:09**
